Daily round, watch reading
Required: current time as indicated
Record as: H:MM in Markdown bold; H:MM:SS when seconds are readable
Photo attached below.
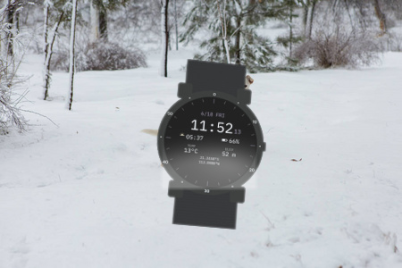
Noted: **11:52**
